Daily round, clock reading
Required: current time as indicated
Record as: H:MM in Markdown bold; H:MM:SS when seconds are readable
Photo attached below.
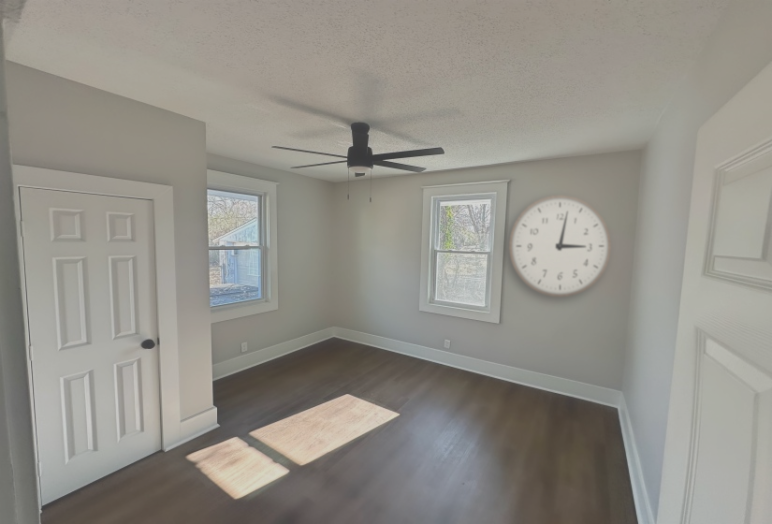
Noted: **3:02**
